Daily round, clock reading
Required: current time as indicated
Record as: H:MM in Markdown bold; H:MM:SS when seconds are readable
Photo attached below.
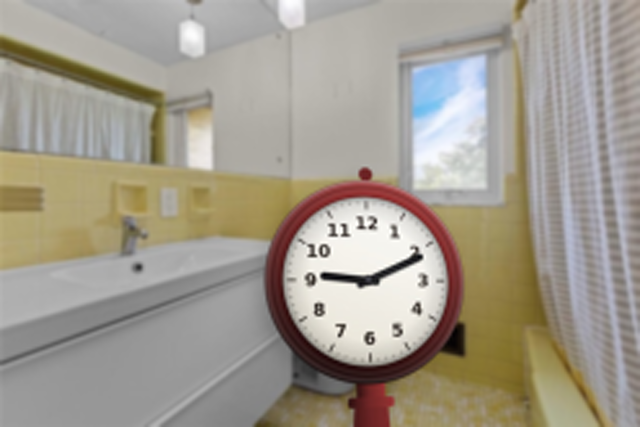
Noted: **9:11**
